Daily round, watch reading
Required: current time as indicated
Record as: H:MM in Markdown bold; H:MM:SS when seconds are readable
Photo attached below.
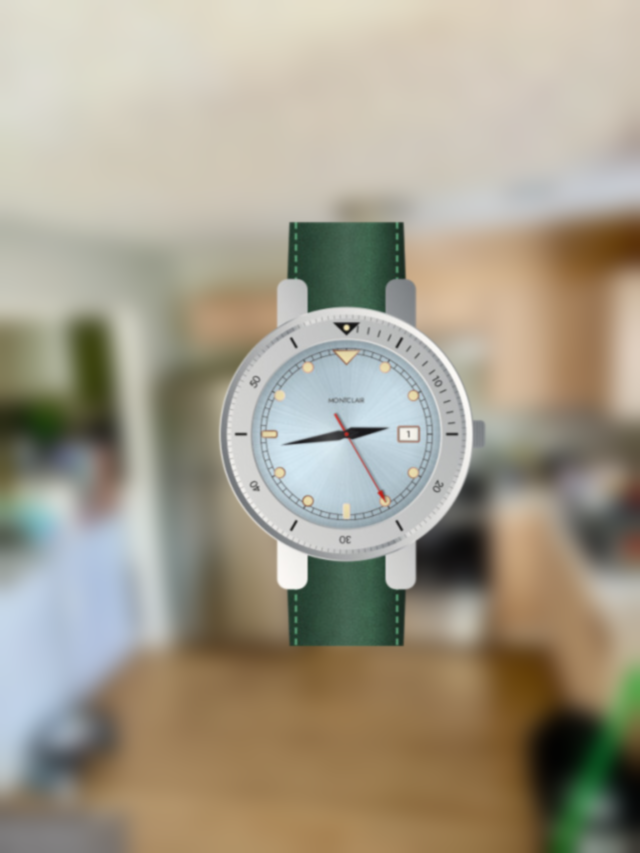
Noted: **2:43:25**
